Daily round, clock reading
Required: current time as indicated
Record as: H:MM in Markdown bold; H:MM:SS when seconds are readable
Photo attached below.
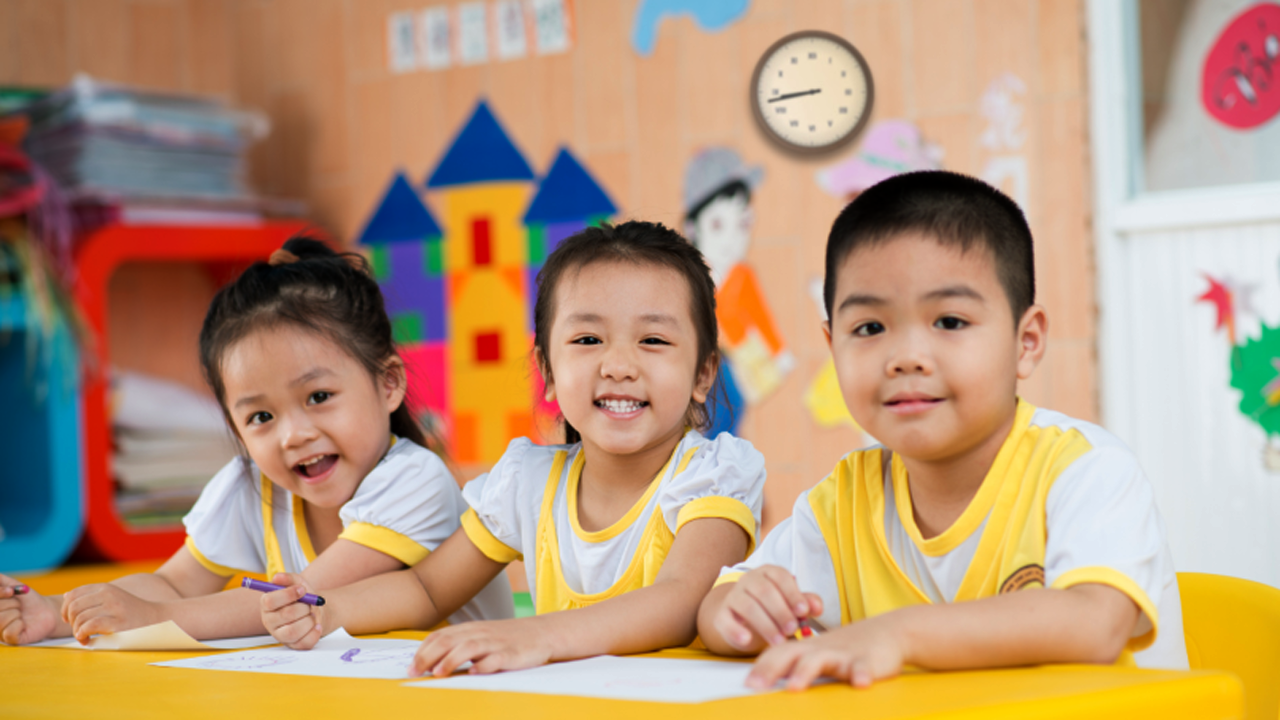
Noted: **8:43**
